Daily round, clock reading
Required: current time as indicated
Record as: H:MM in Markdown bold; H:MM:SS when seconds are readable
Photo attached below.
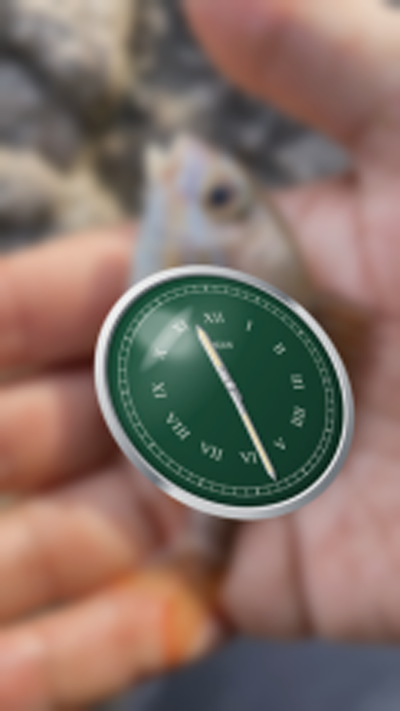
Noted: **11:28**
